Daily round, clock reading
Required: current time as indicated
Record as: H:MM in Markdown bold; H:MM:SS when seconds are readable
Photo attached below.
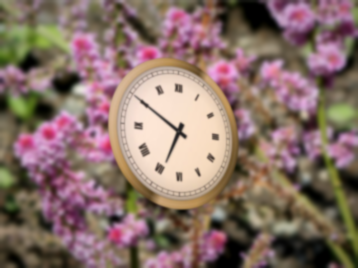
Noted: **6:50**
